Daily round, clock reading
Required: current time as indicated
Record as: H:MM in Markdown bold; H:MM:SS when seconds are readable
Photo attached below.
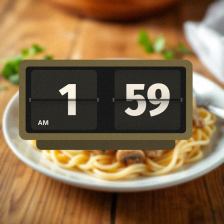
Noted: **1:59**
